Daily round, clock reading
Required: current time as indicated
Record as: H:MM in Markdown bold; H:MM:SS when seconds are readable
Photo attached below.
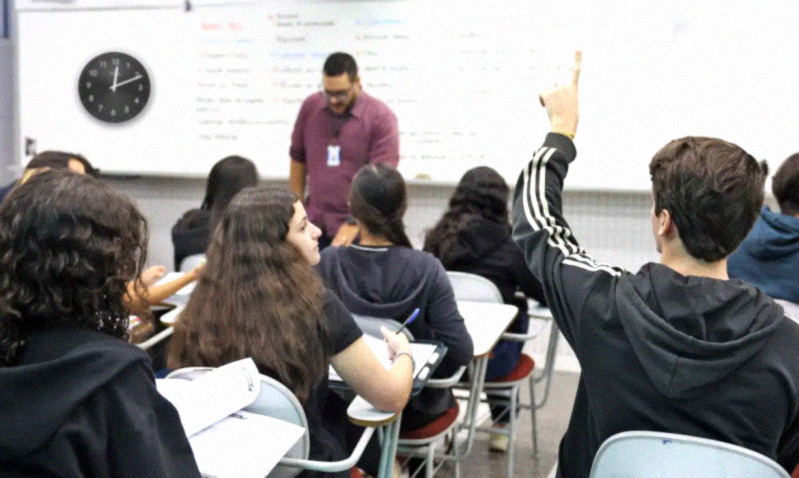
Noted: **12:11**
